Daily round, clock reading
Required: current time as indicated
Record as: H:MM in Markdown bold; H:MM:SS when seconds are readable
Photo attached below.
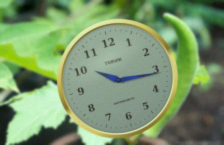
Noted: **10:16**
